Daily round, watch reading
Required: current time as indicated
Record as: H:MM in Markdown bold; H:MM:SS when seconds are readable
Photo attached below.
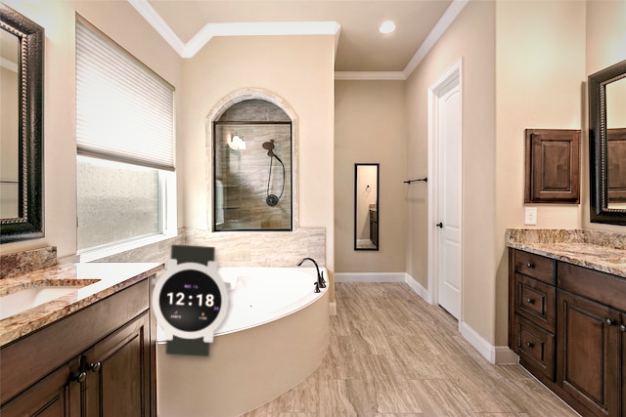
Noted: **12:18**
